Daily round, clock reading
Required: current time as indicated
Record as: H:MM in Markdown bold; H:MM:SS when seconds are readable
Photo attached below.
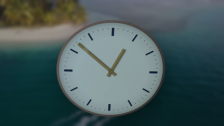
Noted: **12:52**
